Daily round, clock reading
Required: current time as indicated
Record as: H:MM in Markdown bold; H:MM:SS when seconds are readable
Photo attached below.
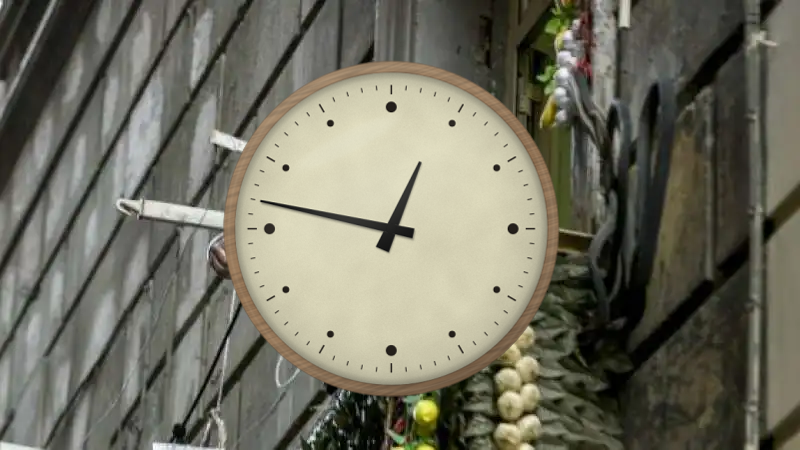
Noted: **12:47**
